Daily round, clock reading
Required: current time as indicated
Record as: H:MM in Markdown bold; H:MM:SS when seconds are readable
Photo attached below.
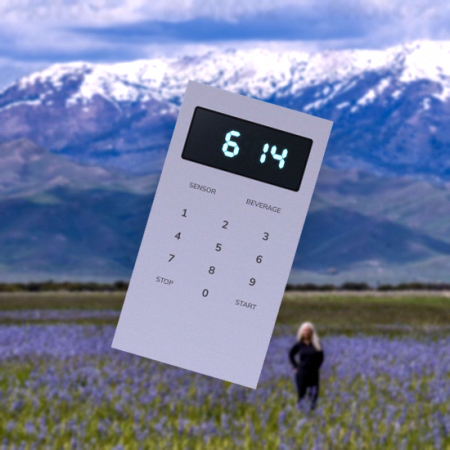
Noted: **6:14**
